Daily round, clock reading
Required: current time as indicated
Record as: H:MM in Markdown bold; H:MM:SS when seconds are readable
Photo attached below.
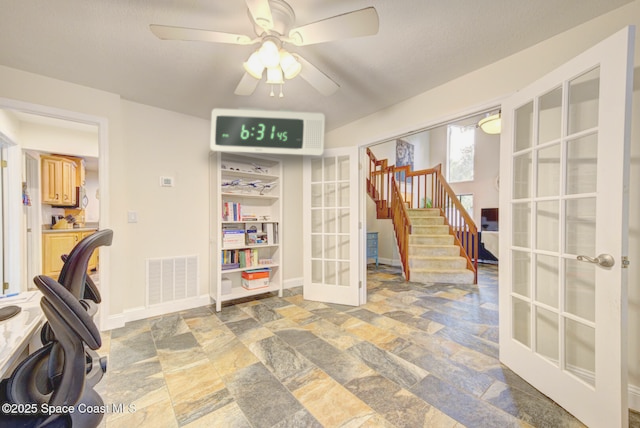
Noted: **6:31**
